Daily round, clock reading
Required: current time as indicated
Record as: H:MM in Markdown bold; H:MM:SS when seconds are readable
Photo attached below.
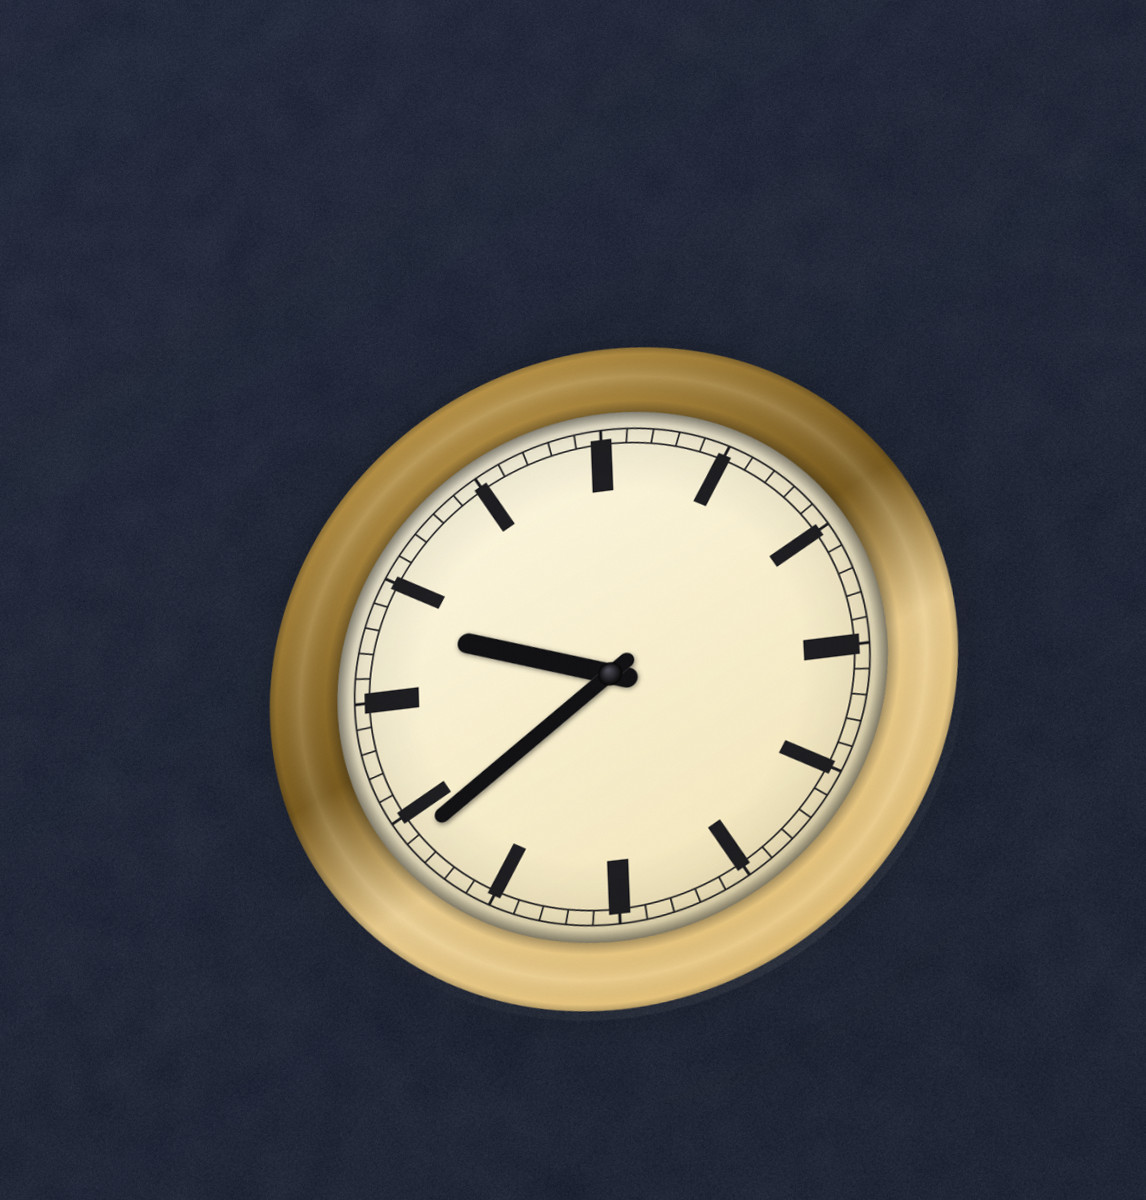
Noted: **9:39**
